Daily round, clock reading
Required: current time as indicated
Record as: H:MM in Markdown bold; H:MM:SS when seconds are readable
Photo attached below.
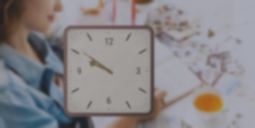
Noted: **9:51**
